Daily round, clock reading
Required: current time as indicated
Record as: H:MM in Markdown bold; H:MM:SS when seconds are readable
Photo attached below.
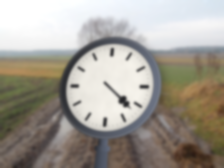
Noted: **4:22**
